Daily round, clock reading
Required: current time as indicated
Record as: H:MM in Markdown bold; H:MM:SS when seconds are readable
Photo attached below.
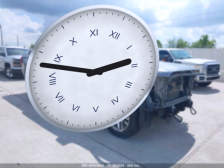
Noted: **1:43**
